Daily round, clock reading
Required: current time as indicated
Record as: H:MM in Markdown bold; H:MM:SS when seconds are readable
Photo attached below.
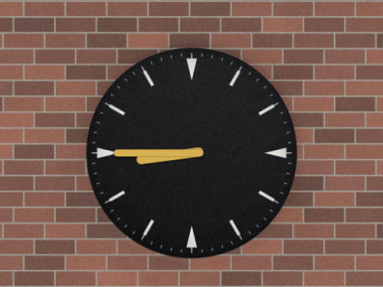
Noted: **8:45**
